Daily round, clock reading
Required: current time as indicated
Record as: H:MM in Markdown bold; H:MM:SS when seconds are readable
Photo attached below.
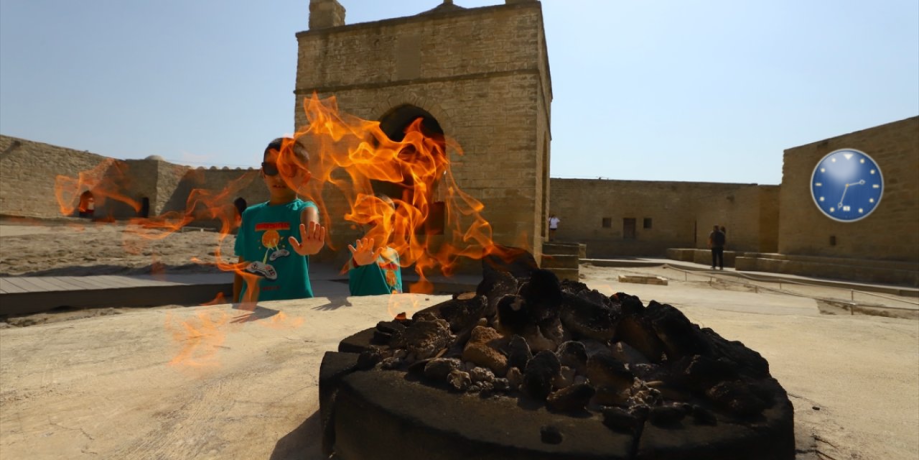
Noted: **2:33**
